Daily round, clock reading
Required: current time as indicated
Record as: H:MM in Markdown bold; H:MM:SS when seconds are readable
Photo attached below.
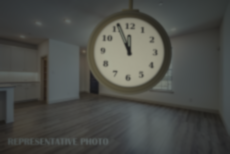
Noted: **11:56**
